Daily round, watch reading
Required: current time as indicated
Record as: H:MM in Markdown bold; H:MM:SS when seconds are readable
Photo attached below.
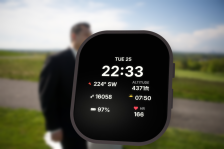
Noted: **22:33**
